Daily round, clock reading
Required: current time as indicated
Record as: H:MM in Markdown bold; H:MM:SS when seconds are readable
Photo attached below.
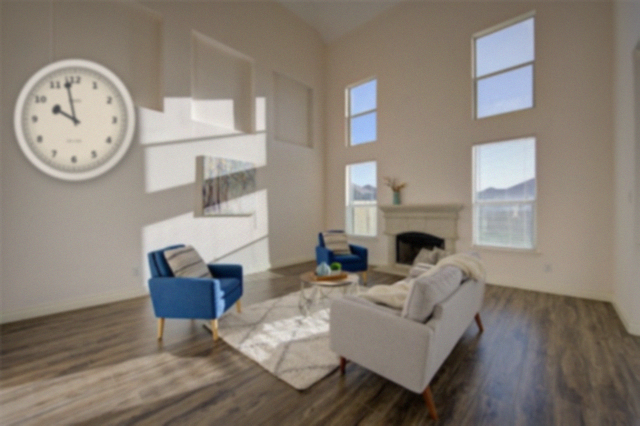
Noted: **9:58**
